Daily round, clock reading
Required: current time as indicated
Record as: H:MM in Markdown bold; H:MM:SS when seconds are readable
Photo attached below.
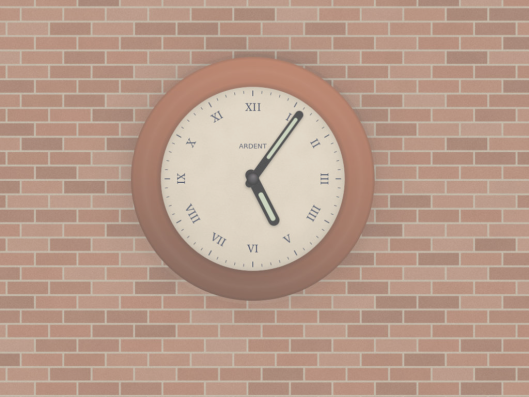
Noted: **5:06**
